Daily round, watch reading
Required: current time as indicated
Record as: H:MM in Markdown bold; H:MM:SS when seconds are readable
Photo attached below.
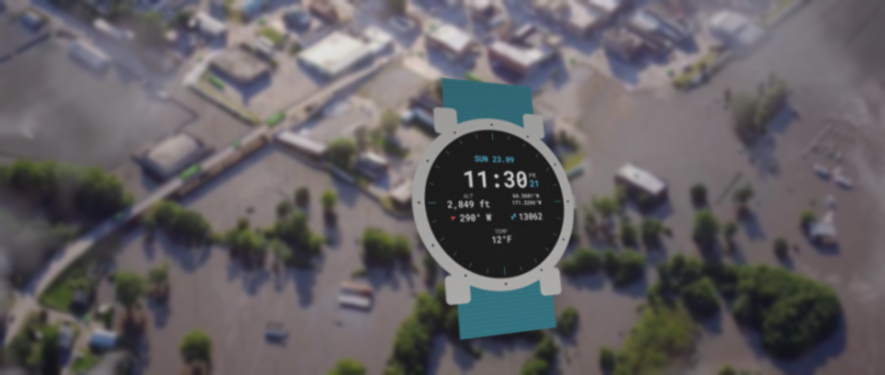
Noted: **11:30**
